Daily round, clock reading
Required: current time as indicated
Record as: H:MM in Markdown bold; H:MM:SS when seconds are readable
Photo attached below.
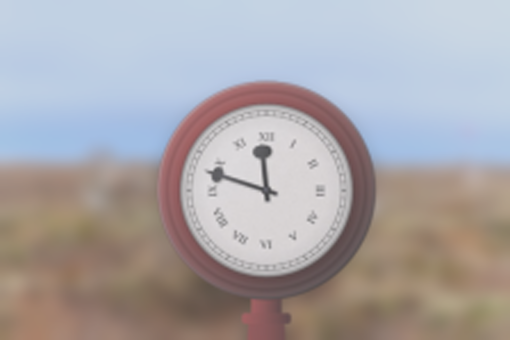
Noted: **11:48**
